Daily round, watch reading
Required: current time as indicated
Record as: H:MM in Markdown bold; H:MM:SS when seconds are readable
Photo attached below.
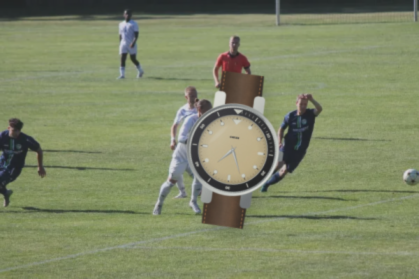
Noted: **7:26**
